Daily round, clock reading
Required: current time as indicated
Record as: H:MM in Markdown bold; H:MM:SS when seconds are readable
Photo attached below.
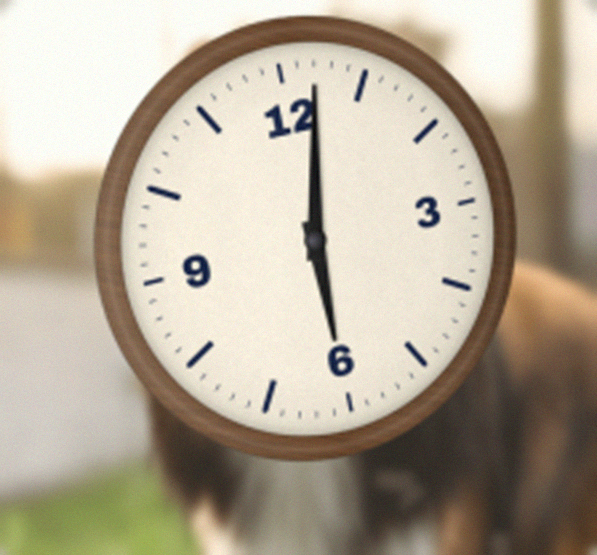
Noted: **6:02**
